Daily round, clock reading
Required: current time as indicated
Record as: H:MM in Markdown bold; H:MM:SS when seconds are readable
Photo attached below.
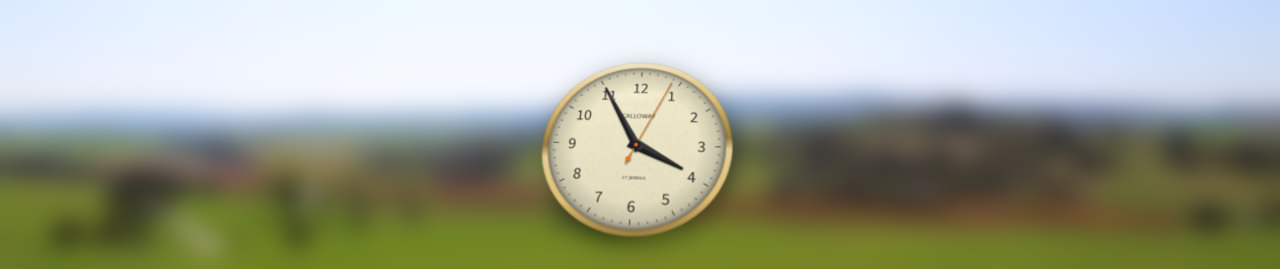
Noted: **3:55:04**
